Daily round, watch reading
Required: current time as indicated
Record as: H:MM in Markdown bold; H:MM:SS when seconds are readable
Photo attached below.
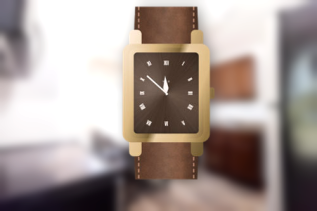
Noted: **11:52**
